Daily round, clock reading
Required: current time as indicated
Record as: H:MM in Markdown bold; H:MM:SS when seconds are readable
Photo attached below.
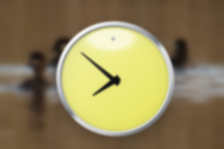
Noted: **7:52**
